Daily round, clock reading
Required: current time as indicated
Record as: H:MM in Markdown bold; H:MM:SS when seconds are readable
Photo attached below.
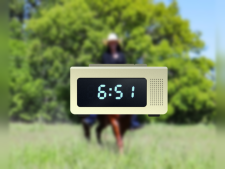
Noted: **6:51**
